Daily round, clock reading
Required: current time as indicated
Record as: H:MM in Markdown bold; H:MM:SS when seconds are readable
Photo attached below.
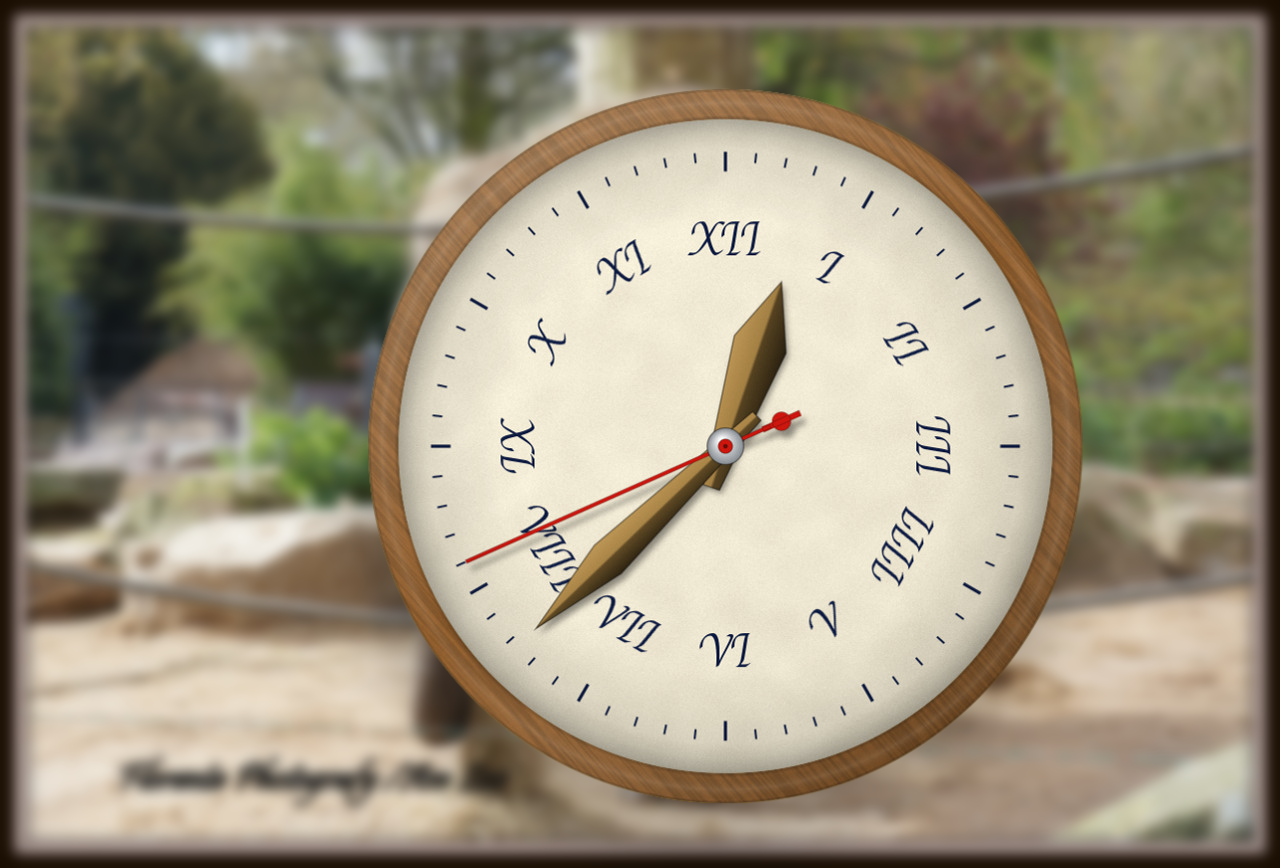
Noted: **12:37:41**
